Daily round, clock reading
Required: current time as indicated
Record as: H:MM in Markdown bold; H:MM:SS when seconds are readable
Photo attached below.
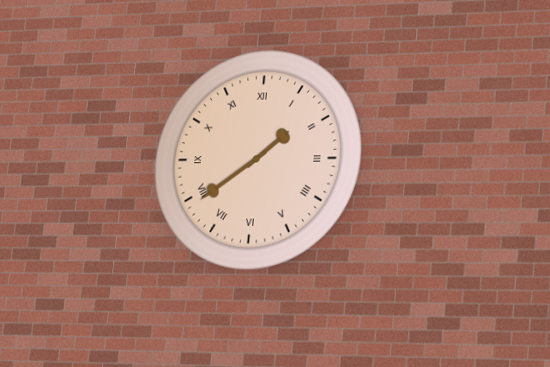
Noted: **1:39**
